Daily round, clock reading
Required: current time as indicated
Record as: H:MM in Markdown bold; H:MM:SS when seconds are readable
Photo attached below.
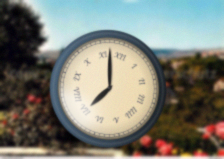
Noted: **6:57**
